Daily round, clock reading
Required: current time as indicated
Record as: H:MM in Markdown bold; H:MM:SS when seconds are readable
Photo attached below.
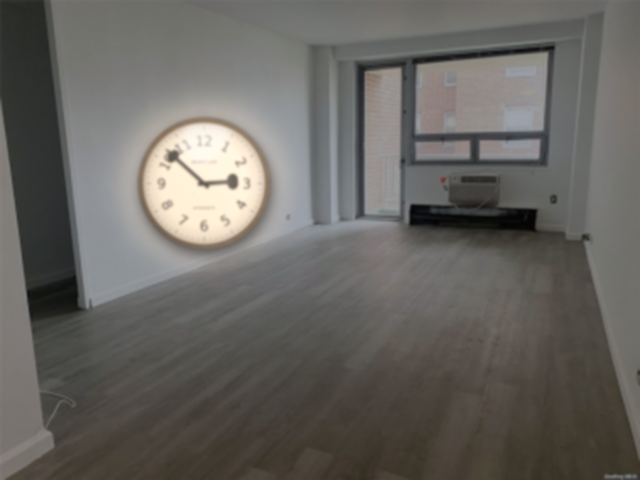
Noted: **2:52**
